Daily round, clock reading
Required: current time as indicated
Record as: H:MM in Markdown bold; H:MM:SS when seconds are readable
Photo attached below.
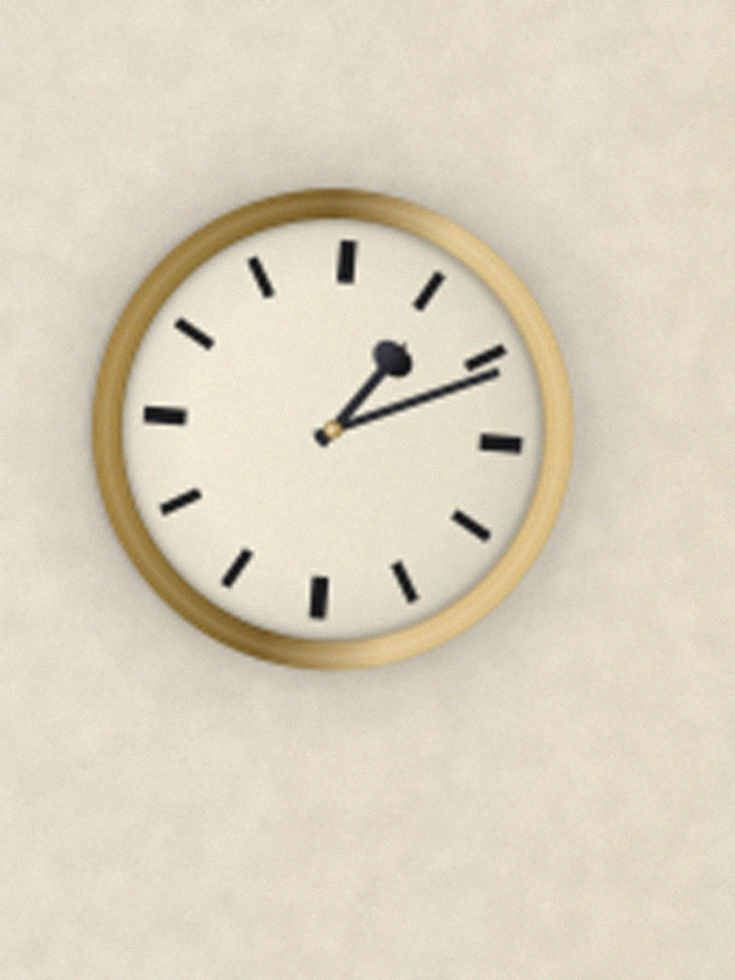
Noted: **1:11**
